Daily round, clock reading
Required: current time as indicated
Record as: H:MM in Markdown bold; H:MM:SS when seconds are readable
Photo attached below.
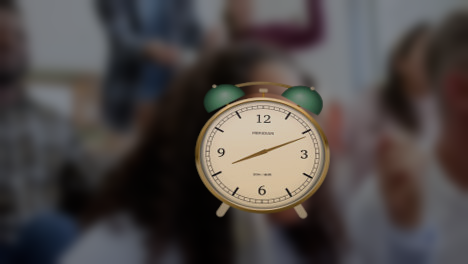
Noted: **8:11**
